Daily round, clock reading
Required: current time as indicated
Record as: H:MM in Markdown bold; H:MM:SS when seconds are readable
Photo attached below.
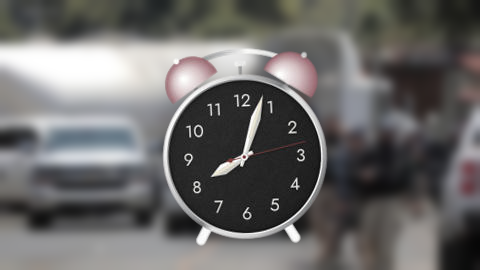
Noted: **8:03:13**
